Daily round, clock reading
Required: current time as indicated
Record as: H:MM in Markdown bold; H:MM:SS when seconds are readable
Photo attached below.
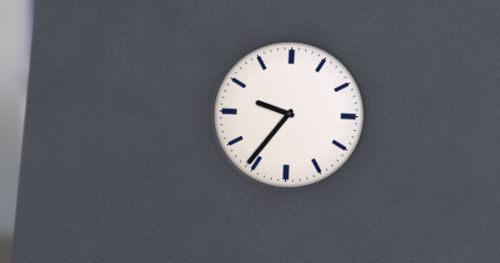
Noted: **9:36**
